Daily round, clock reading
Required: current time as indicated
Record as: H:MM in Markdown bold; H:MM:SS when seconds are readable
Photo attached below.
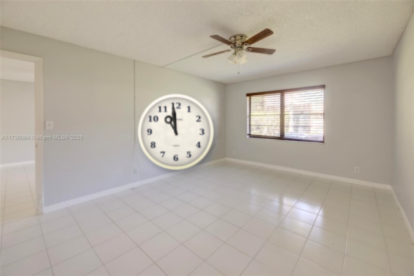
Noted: **10:59**
